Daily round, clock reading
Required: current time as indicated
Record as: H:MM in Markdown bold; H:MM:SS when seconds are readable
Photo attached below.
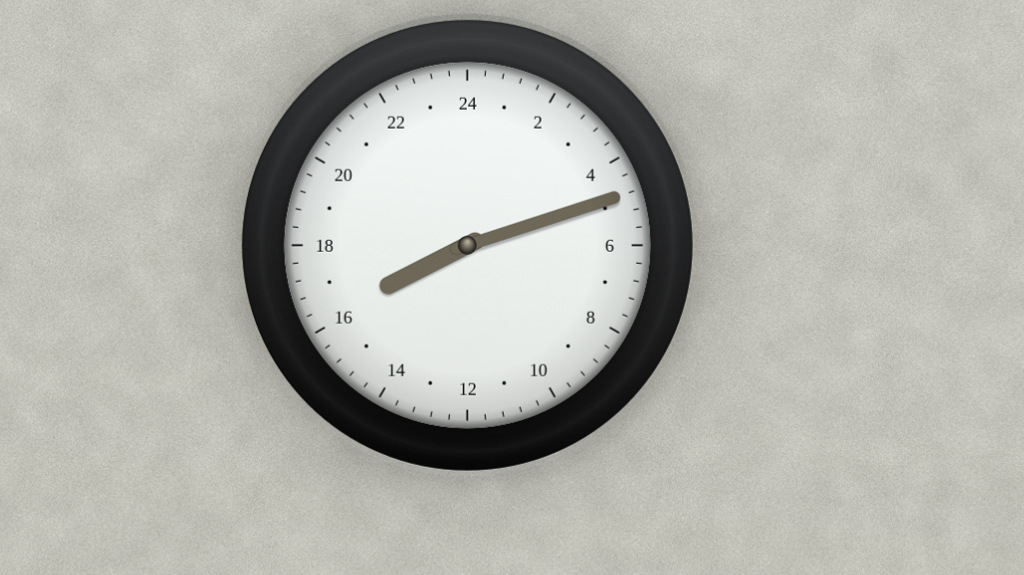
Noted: **16:12**
